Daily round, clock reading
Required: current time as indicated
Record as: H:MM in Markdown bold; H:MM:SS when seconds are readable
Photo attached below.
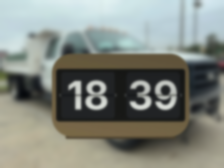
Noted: **18:39**
